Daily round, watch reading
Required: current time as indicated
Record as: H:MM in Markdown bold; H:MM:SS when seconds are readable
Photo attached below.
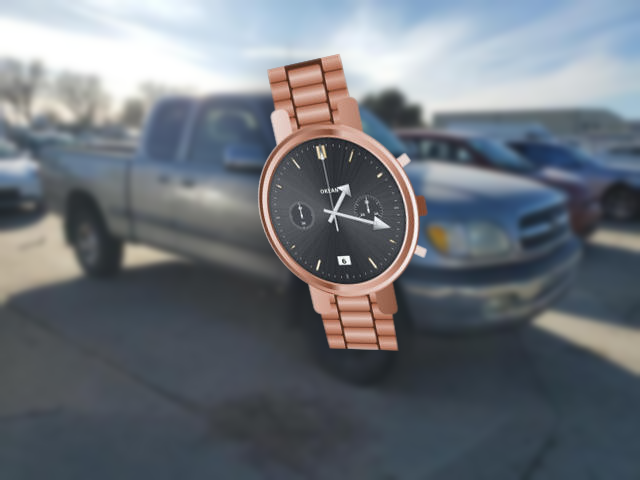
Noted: **1:18**
